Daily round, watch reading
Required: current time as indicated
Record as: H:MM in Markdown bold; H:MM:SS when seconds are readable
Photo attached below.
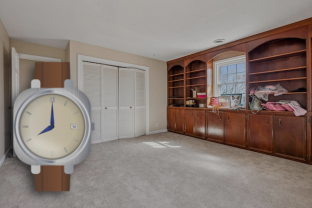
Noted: **8:00**
